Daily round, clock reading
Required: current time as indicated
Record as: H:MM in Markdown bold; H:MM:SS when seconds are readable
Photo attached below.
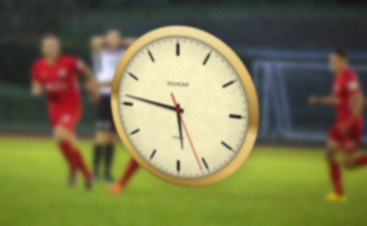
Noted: **5:46:26**
